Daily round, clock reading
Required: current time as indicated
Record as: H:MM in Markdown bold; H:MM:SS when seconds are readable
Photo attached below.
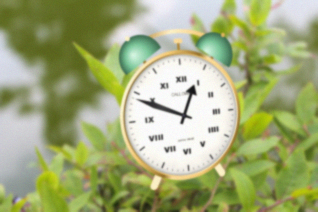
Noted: **12:49**
